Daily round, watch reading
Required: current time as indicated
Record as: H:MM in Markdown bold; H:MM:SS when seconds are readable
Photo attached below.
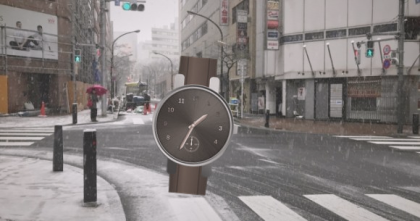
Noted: **1:34**
